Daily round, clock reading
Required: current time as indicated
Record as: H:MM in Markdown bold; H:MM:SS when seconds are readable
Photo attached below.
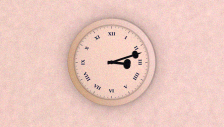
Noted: **3:12**
